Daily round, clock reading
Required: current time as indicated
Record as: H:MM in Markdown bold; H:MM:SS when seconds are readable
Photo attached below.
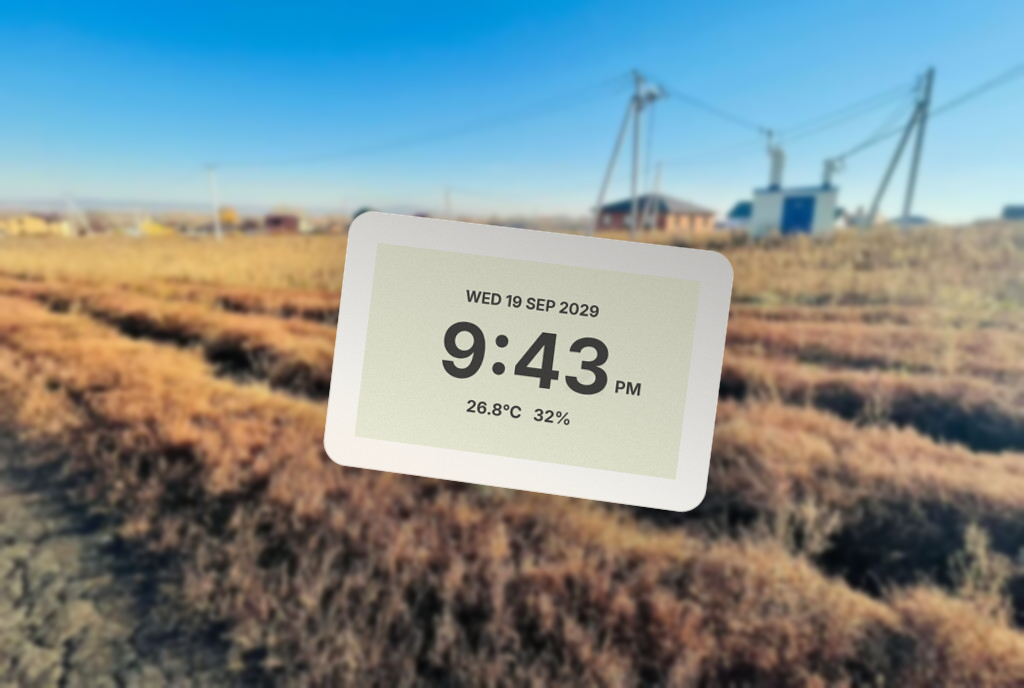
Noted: **9:43**
